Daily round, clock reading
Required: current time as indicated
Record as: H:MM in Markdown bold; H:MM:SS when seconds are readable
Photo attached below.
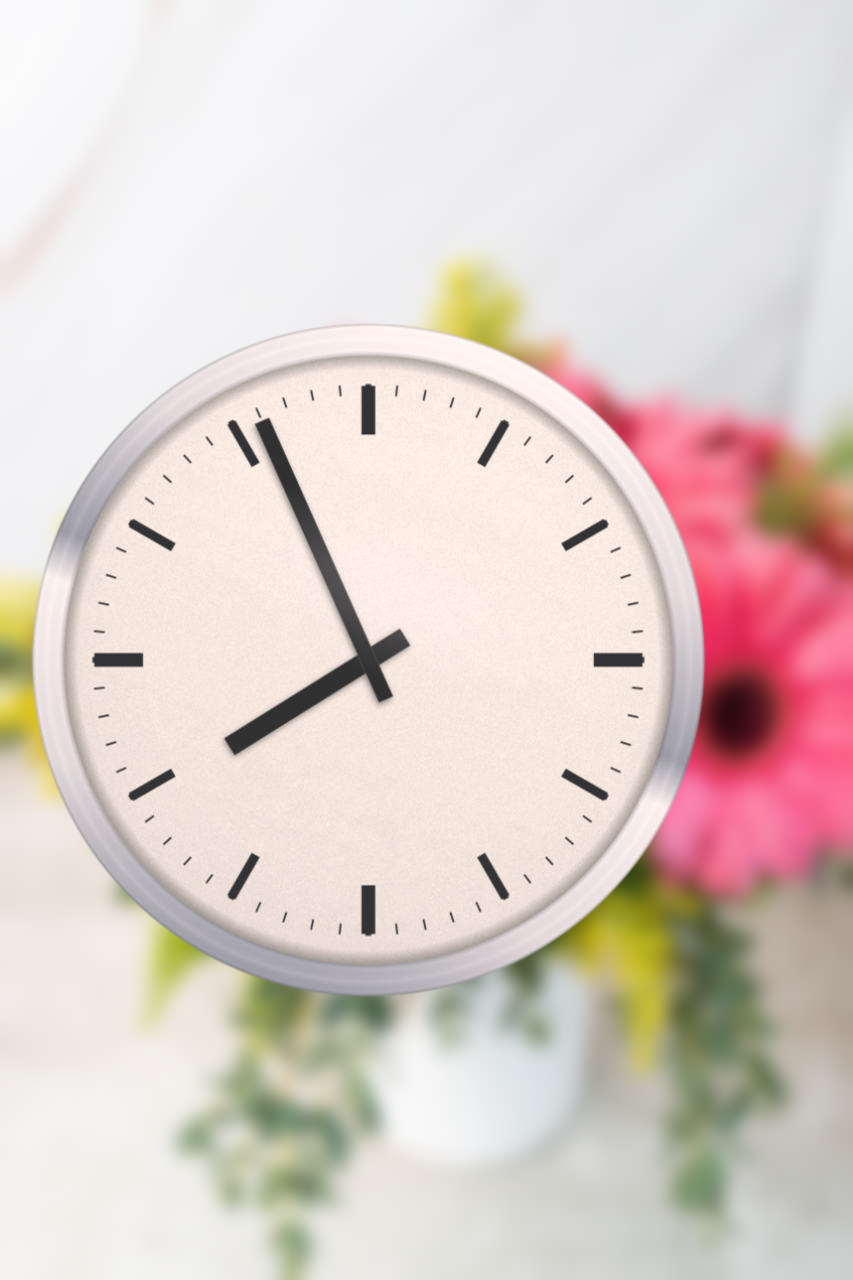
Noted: **7:56**
